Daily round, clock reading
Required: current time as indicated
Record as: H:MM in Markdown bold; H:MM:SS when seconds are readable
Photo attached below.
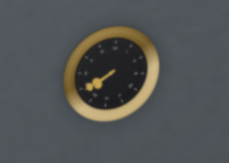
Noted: **7:39**
